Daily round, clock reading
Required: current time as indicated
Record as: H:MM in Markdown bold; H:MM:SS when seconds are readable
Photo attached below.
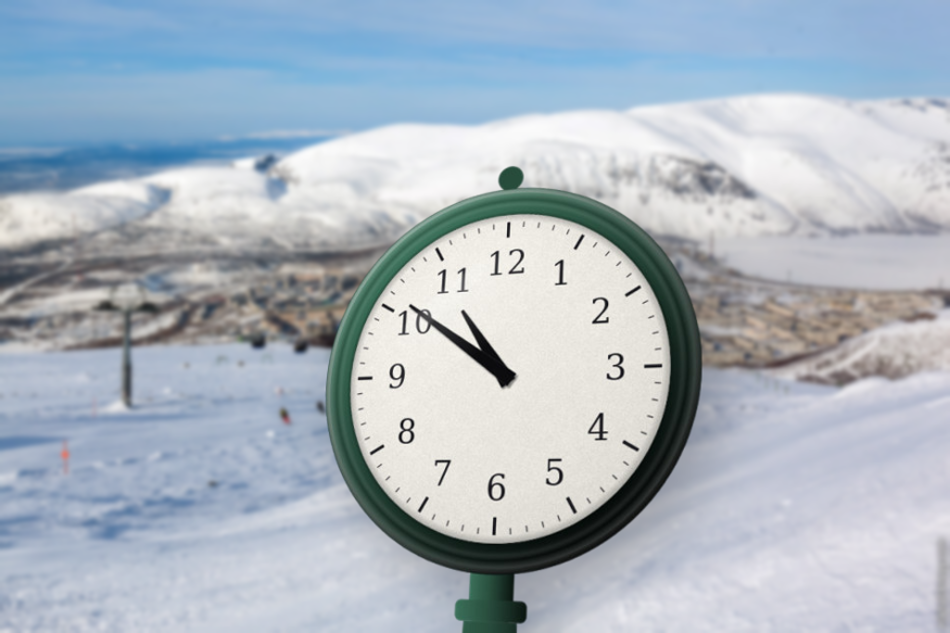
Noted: **10:51**
